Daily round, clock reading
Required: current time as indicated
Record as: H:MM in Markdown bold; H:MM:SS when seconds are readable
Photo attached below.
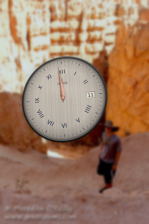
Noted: **11:59**
